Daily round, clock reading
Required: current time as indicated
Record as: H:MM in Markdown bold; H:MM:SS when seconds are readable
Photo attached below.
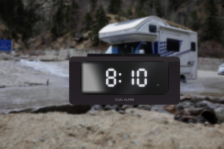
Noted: **8:10**
